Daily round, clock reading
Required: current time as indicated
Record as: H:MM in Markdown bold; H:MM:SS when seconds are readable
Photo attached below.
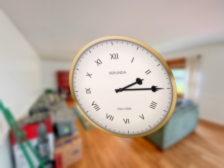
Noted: **2:15**
